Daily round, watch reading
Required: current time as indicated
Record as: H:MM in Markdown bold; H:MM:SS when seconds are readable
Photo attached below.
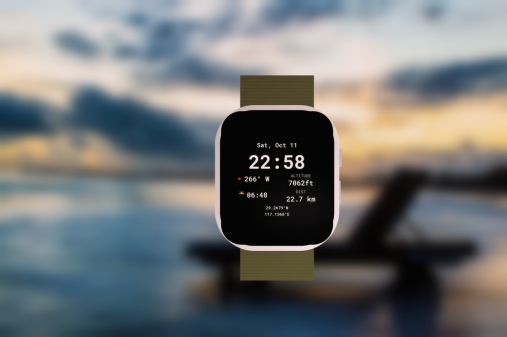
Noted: **22:58**
